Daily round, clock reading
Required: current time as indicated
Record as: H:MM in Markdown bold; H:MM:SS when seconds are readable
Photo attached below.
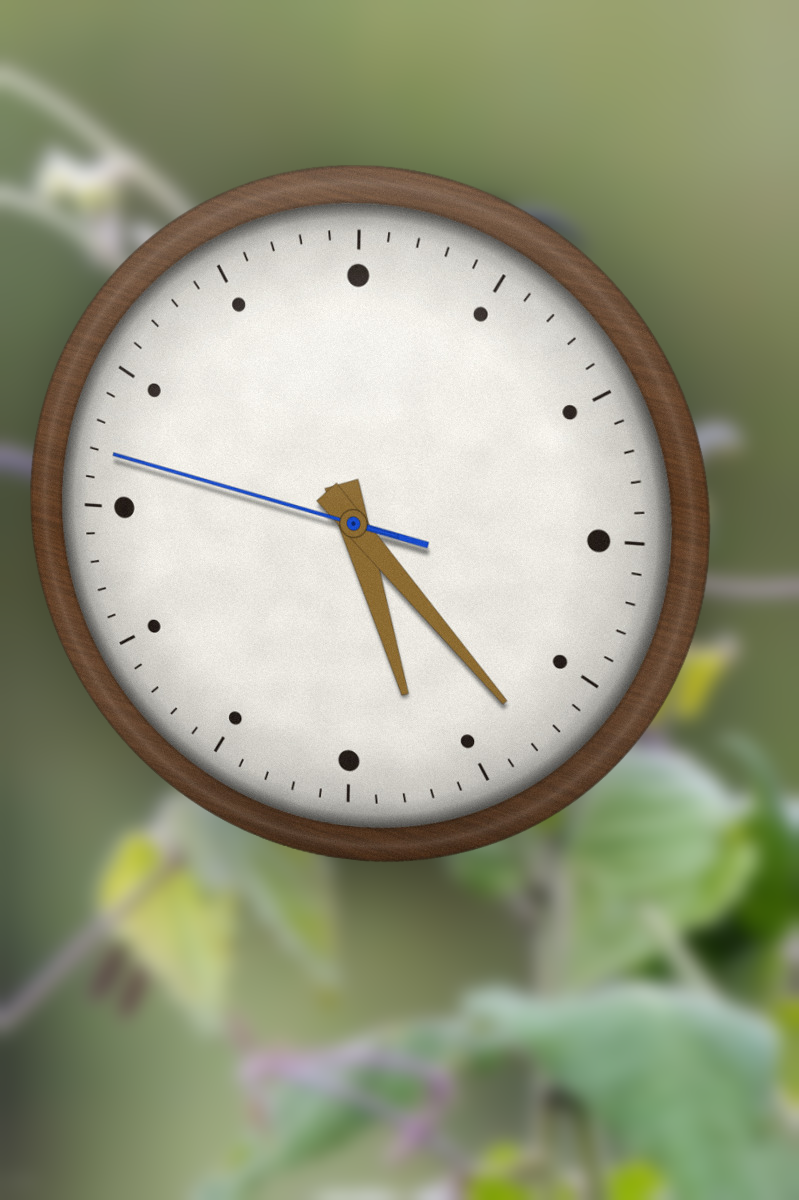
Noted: **5:22:47**
